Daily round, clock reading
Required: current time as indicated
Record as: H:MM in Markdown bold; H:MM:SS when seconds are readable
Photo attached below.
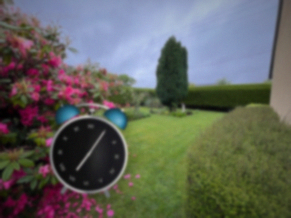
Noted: **7:05**
